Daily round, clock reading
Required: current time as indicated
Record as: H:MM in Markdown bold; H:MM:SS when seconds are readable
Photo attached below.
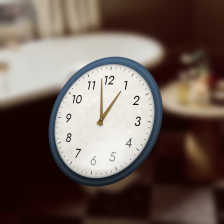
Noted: **12:58**
